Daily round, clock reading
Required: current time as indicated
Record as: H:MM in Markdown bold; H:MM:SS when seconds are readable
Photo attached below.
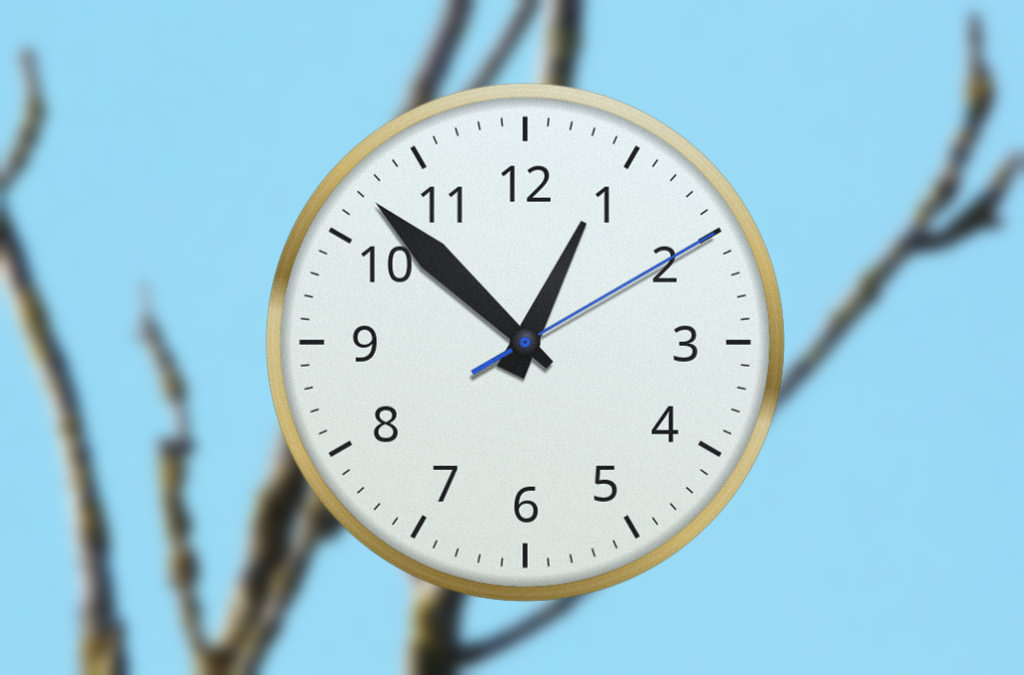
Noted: **12:52:10**
